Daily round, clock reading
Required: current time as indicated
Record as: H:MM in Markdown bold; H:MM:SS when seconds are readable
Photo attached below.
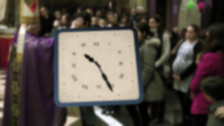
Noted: **10:26**
